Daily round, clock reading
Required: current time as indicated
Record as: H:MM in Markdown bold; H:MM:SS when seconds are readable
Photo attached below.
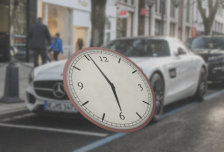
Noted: **5:56**
